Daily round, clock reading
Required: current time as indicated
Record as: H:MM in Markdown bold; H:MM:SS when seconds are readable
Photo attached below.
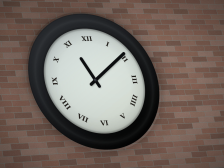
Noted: **11:09**
